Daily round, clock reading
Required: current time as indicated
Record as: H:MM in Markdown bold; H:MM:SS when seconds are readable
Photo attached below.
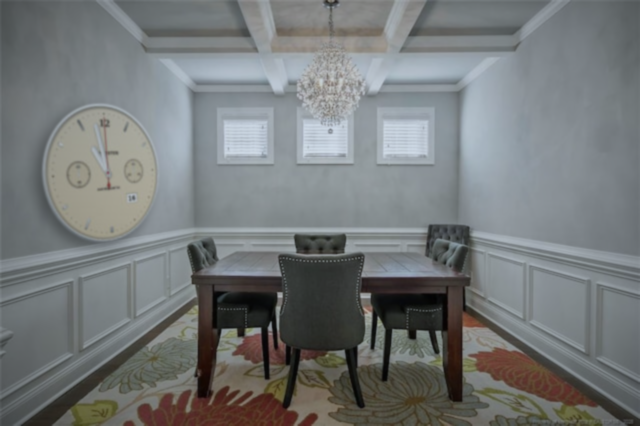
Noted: **10:58**
